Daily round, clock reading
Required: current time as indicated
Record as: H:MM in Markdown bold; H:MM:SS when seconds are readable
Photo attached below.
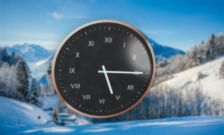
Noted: **5:15**
